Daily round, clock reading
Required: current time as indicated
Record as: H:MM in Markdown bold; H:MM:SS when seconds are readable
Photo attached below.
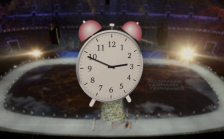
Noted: **2:49**
